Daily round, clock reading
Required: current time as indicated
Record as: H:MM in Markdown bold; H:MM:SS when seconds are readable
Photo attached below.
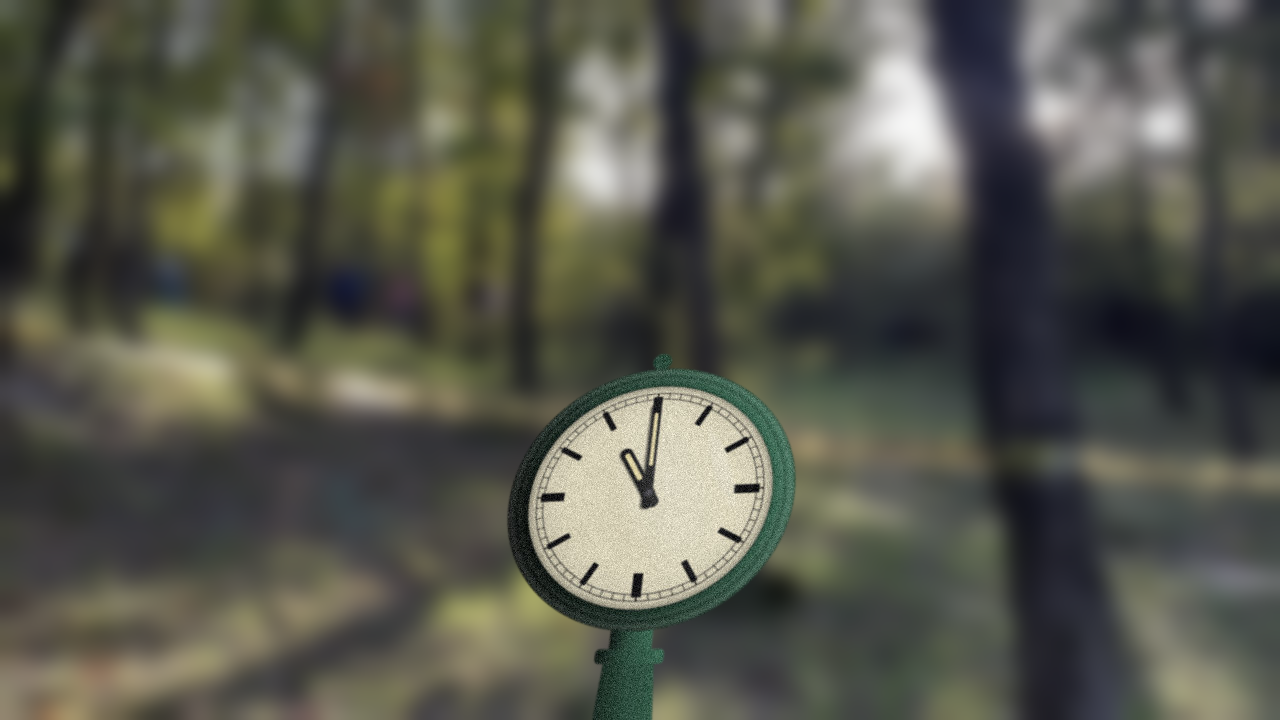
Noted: **11:00**
